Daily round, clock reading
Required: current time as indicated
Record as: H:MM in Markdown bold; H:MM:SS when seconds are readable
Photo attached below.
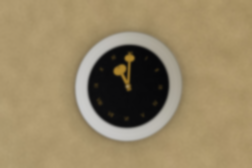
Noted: **11:00**
